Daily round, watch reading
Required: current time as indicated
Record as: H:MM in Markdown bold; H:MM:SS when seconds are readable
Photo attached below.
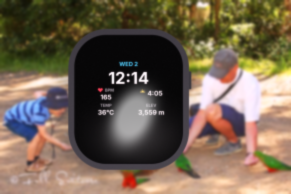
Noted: **12:14**
